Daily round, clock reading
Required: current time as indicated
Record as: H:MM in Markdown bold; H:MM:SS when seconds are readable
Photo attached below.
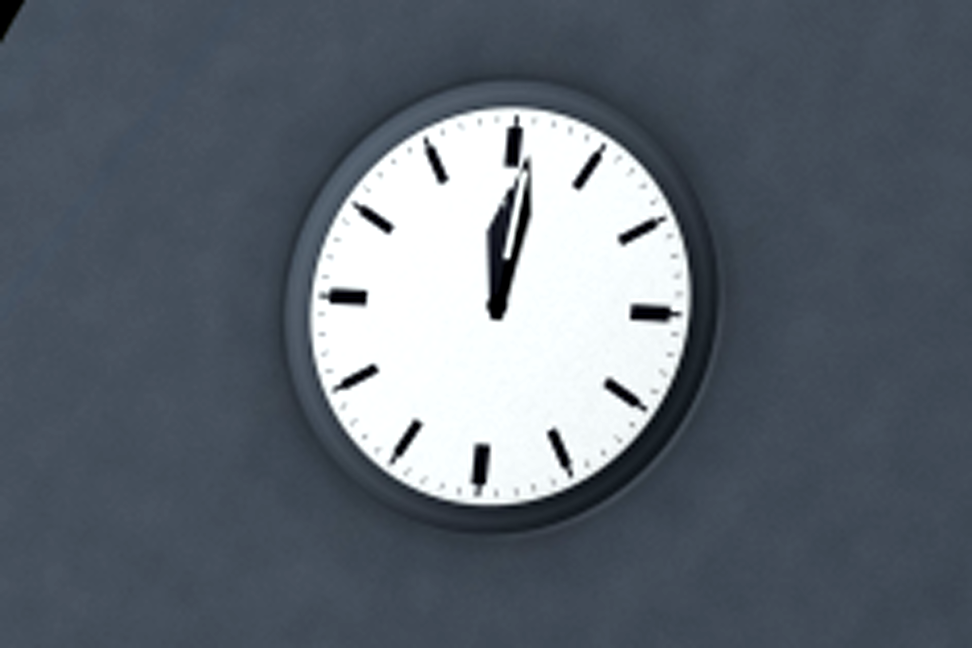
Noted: **12:01**
